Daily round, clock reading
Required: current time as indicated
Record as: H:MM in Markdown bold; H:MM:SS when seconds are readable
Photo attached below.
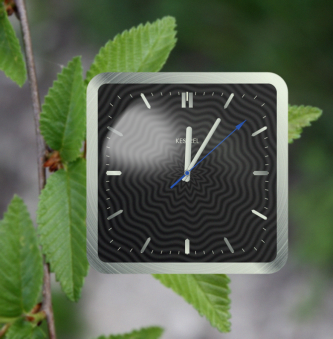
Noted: **12:05:08**
